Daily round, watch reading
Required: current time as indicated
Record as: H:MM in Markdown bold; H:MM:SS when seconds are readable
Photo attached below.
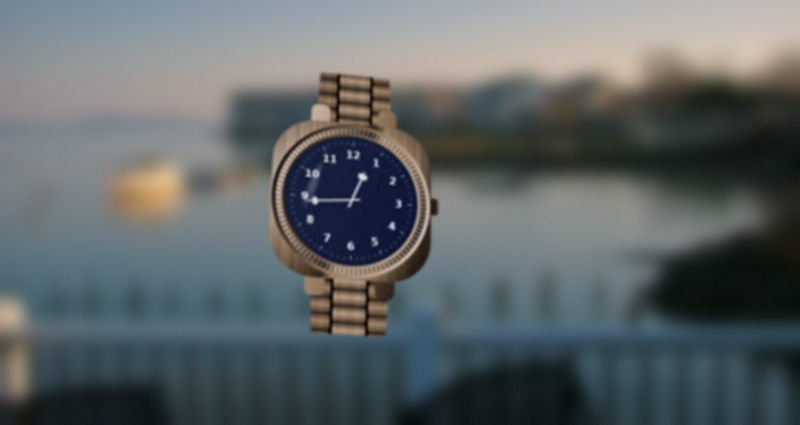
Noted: **12:44**
